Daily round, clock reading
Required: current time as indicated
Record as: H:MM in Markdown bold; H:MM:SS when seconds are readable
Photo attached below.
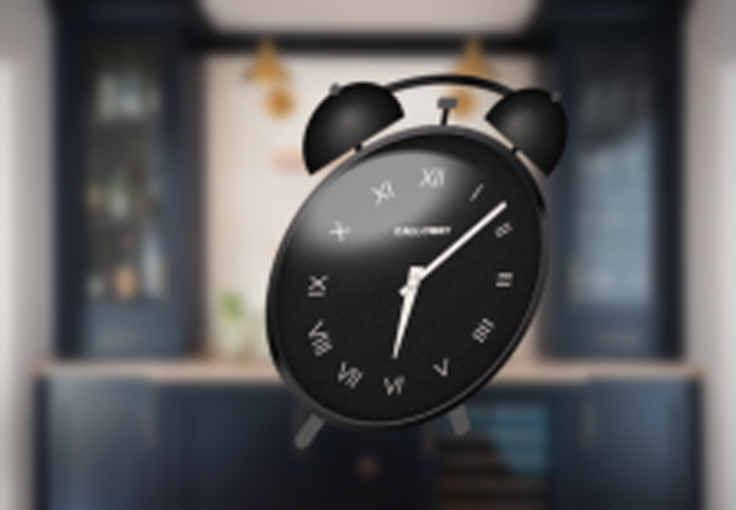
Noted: **6:08**
